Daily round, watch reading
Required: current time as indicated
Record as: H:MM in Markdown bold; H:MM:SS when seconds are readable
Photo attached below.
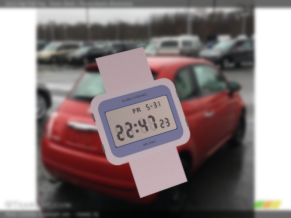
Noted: **22:47:23**
